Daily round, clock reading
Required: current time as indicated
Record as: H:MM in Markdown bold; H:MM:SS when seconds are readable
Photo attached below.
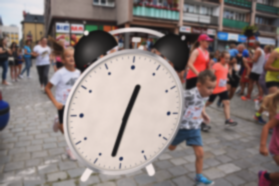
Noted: **12:32**
